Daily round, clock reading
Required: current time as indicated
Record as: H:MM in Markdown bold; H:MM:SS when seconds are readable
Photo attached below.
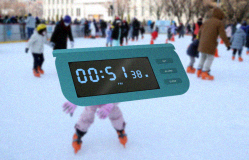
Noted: **0:51:38**
